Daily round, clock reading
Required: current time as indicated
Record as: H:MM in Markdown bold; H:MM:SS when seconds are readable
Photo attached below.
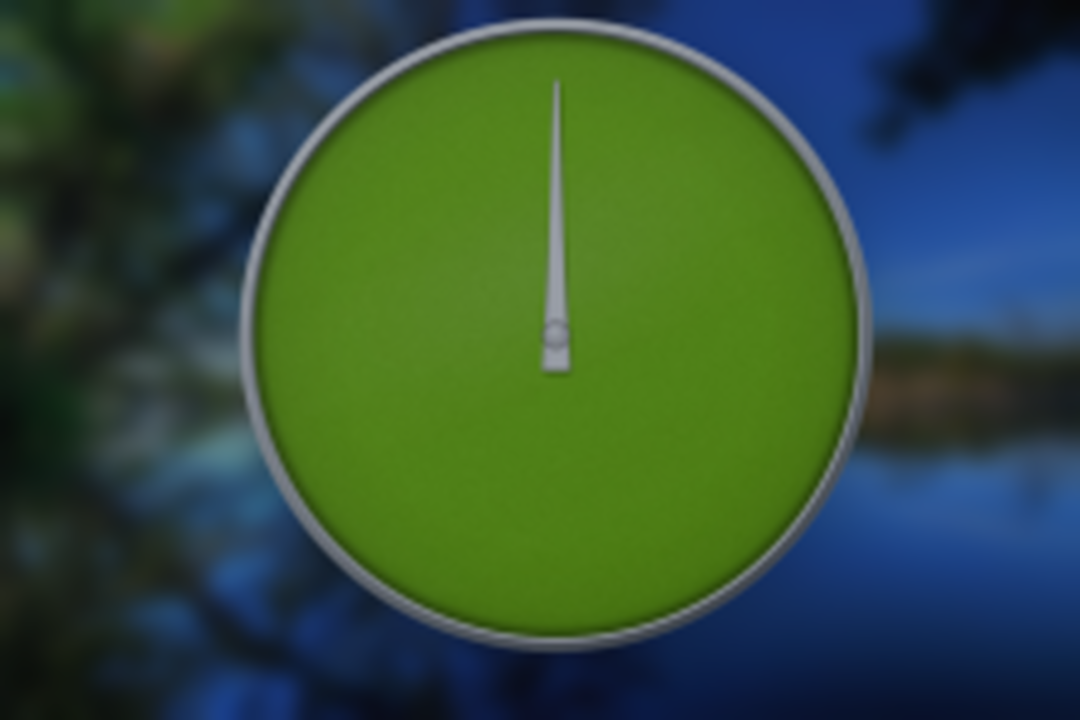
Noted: **12:00**
